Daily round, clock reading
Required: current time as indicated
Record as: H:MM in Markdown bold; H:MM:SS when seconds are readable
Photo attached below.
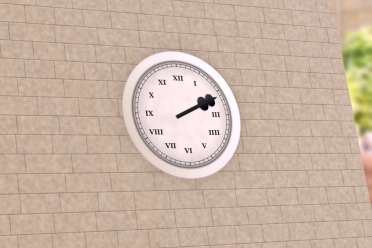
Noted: **2:11**
